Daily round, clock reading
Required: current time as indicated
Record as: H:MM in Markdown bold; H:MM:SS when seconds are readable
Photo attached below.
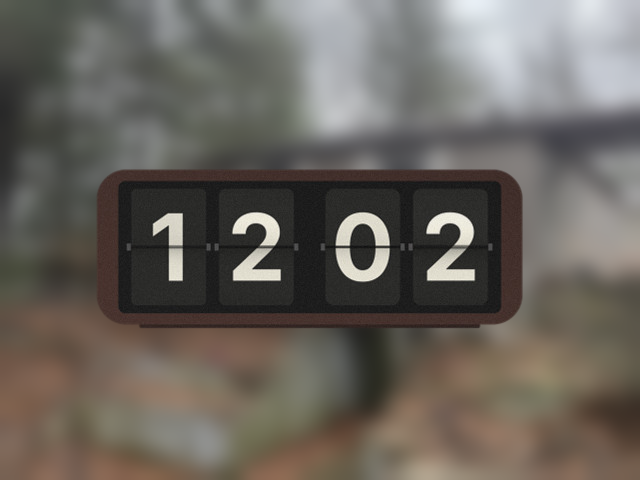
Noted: **12:02**
